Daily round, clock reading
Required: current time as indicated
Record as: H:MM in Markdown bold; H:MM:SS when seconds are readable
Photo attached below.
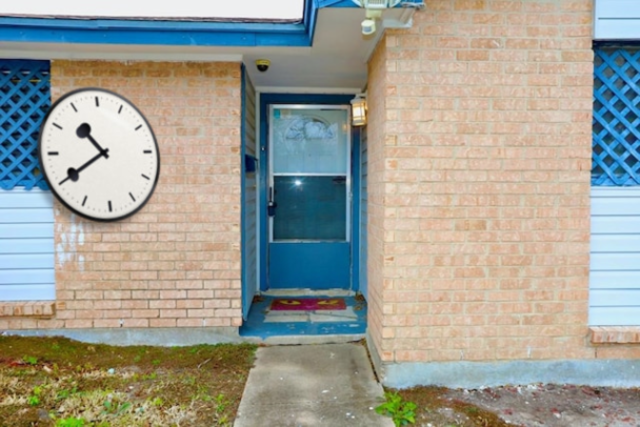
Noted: **10:40**
